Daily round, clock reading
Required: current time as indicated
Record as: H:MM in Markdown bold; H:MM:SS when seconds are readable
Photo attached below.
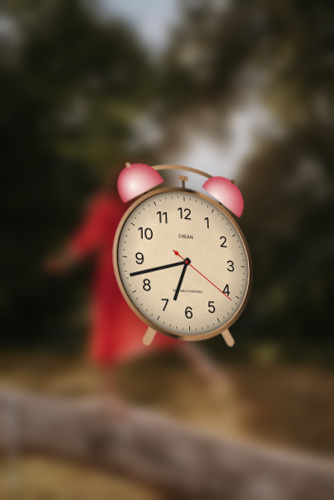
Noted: **6:42:21**
